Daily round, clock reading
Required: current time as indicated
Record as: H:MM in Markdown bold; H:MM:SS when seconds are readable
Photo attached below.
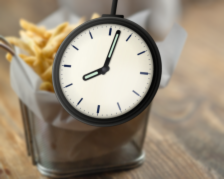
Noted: **8:02**
